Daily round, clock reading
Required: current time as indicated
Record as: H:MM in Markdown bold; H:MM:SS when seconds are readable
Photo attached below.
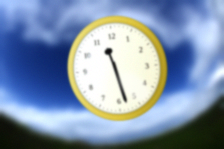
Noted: **11:28**
